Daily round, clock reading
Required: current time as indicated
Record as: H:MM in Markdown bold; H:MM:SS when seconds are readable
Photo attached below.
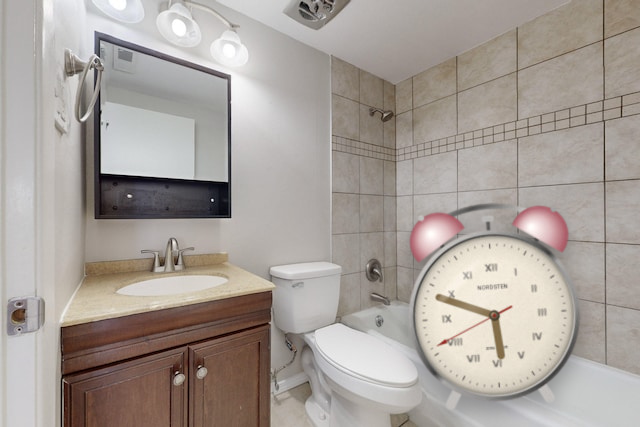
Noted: **5:48:41**
